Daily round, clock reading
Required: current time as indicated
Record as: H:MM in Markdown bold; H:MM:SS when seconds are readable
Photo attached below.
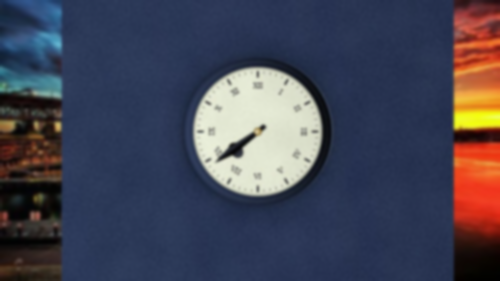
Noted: **7:39**
